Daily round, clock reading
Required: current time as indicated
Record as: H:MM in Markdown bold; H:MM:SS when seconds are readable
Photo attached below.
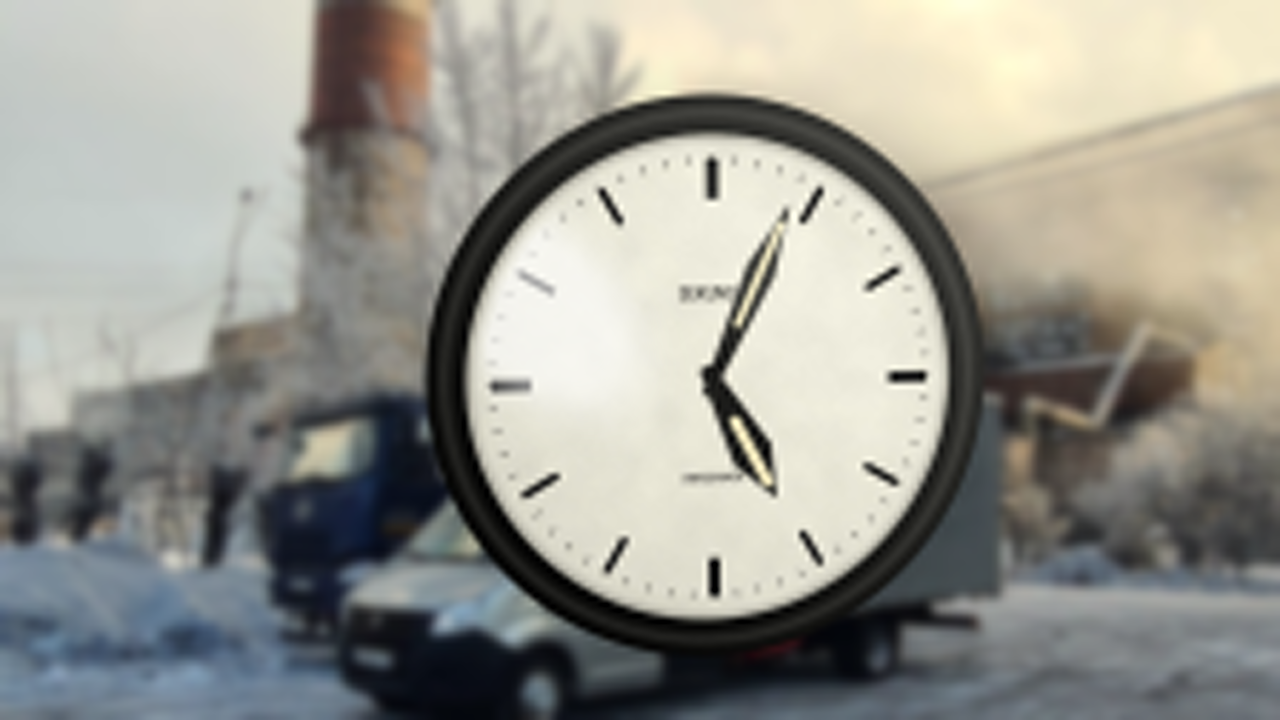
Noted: **5:04**
